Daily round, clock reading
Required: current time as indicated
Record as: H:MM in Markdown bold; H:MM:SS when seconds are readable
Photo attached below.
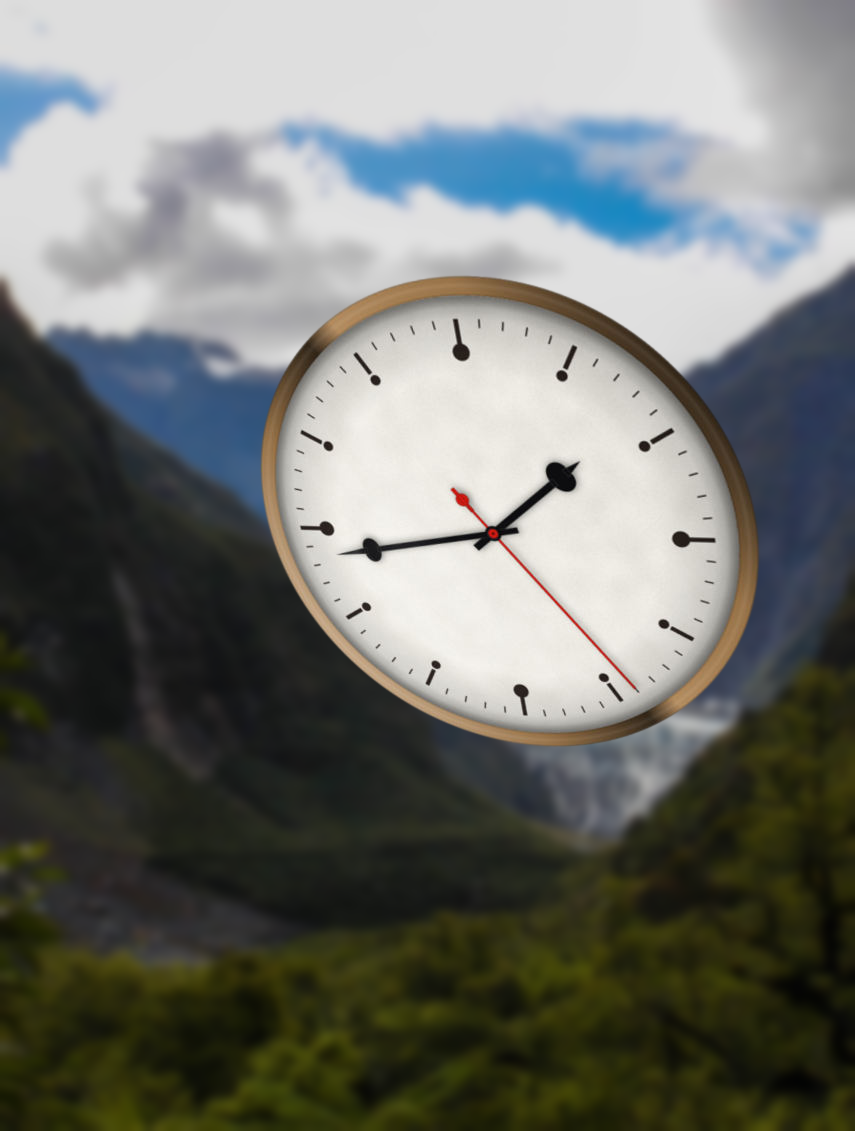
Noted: **1:43:24**
